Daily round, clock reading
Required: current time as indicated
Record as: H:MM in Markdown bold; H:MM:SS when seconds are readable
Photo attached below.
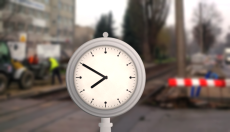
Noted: **7:50**
